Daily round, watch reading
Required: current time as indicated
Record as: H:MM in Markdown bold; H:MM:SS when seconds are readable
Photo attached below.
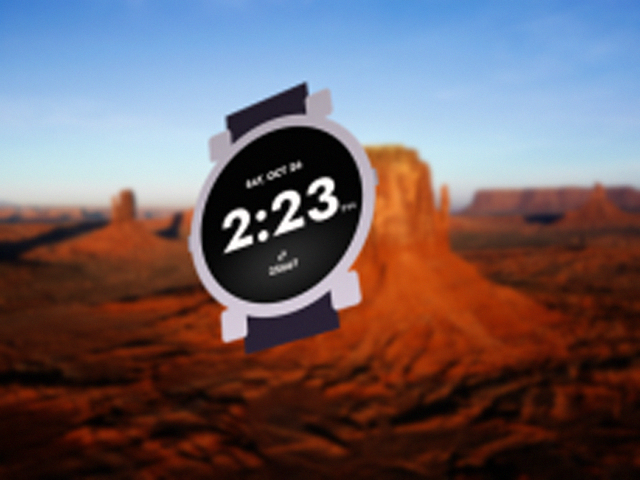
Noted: **2:23**
